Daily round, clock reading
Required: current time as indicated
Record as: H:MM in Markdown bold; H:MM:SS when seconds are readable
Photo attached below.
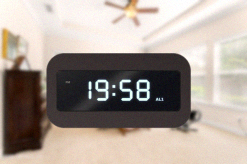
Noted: **19:58**
